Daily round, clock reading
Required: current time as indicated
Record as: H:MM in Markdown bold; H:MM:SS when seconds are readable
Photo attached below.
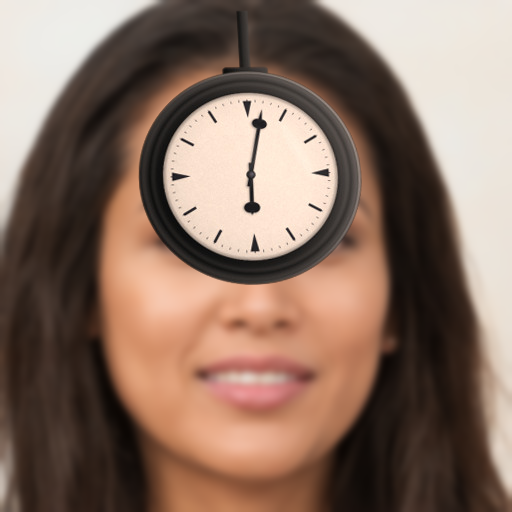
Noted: **6:02**
